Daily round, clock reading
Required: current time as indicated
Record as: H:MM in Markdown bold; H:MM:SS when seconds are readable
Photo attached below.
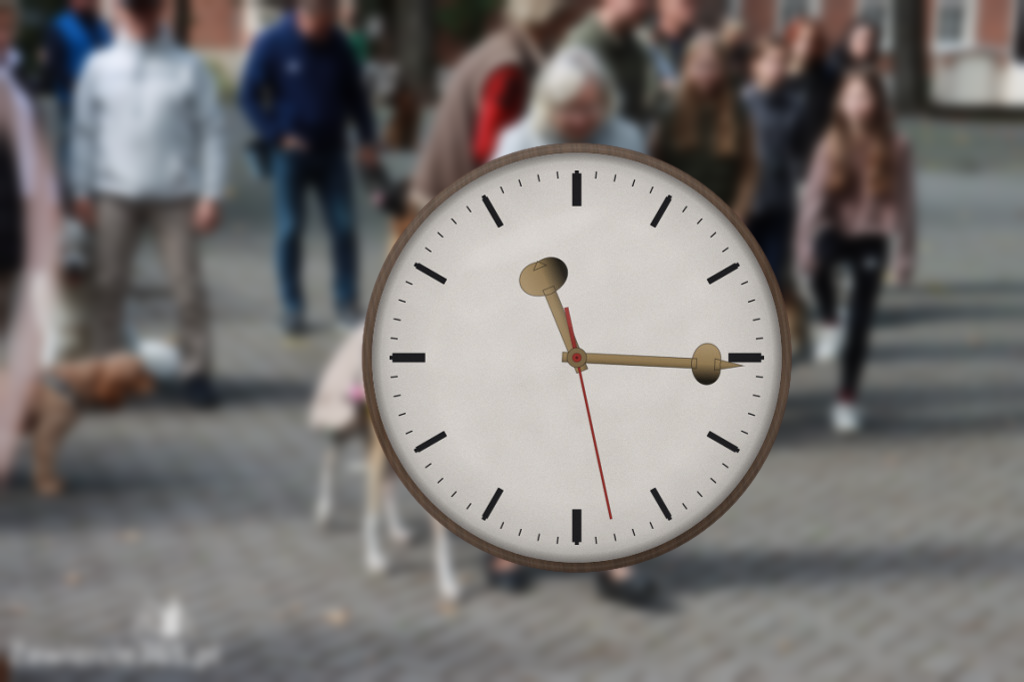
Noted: **11:15:28**
